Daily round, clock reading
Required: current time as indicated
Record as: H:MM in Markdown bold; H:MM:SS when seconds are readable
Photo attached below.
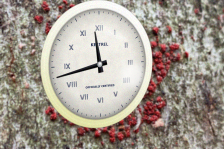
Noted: **11:43**
